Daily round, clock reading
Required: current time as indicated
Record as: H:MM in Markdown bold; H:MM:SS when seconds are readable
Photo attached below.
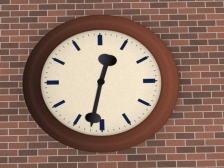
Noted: **12:32**
